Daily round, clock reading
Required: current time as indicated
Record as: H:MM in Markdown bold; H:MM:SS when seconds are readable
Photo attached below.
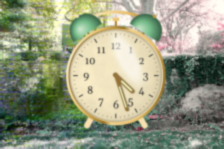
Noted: **4:27**
